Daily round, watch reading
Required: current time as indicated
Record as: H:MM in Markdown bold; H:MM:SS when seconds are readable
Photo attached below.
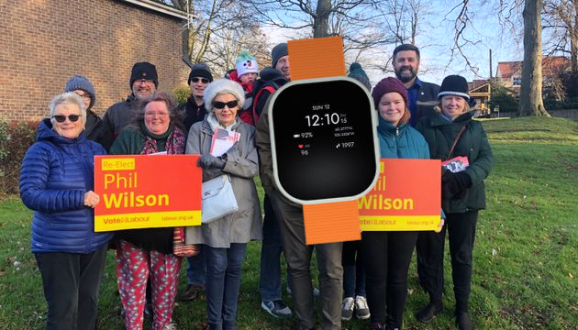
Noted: **12:10**
